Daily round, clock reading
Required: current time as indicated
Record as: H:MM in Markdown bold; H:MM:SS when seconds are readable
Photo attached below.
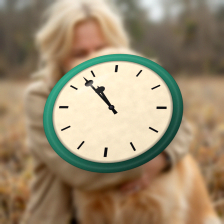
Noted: **10:53**
